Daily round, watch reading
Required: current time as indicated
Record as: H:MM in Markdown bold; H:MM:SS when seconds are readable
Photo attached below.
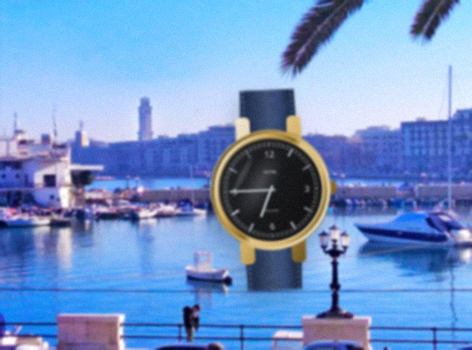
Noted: **6:45**
